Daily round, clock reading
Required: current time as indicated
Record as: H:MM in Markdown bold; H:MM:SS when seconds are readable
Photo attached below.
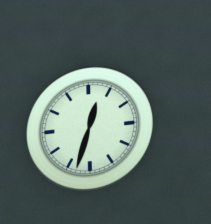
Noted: **12:33**
